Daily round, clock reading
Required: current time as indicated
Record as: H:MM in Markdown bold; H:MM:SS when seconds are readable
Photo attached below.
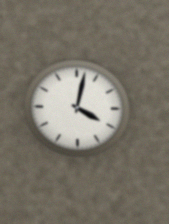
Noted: **4:02**
